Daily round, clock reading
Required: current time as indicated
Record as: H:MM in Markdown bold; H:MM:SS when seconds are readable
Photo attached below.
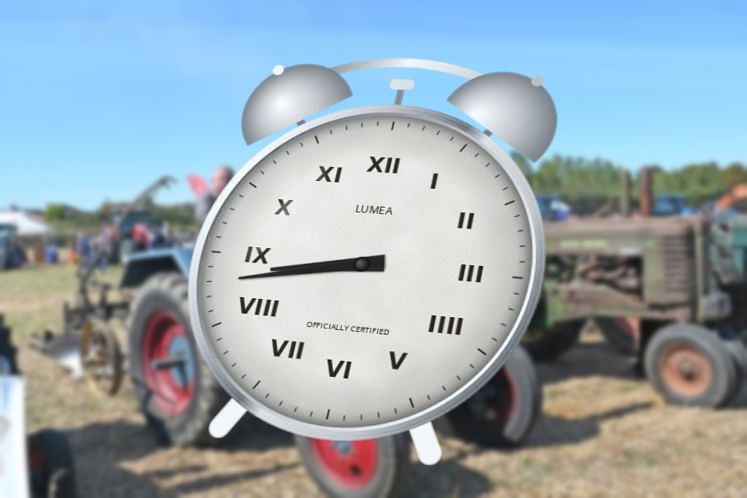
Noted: **8:43**
